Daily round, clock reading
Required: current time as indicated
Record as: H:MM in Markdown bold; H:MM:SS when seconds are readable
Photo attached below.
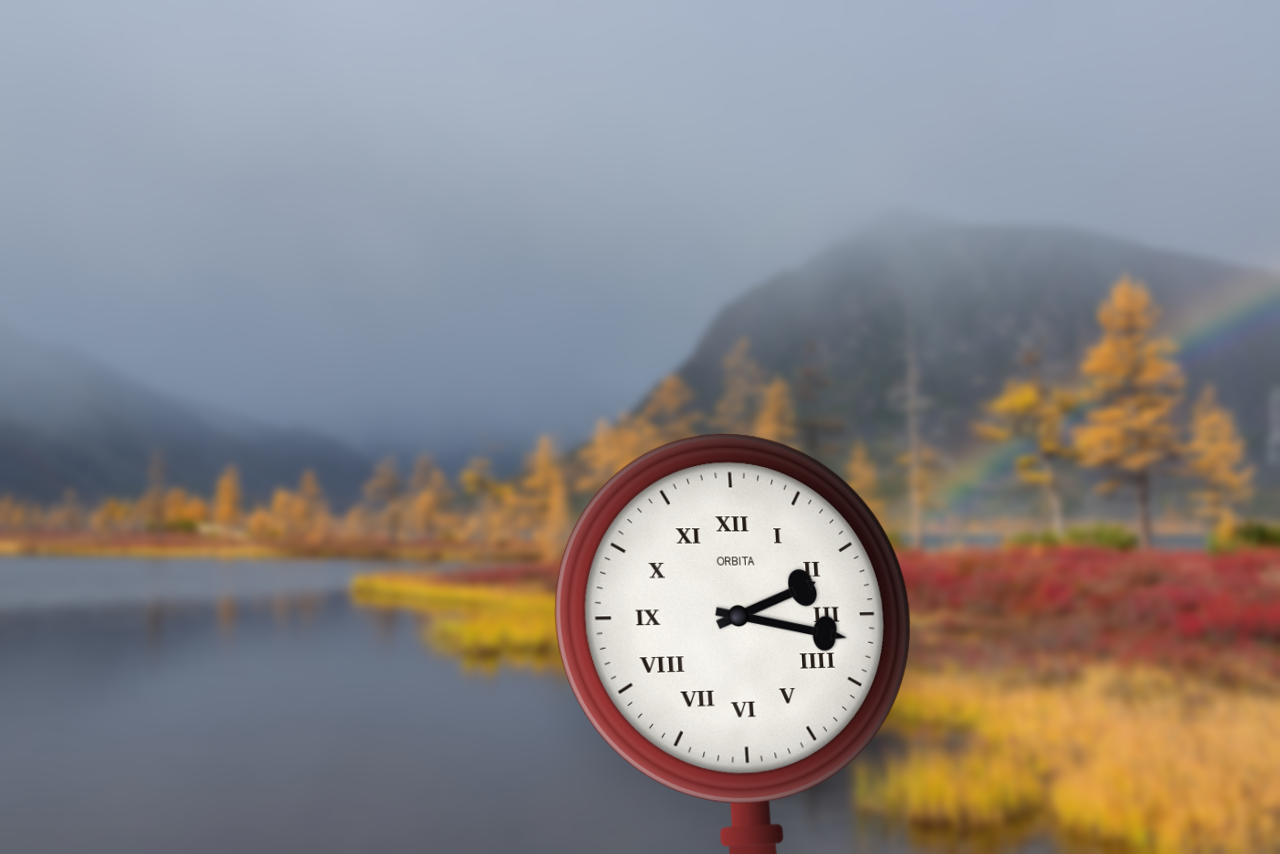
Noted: **2:17**
